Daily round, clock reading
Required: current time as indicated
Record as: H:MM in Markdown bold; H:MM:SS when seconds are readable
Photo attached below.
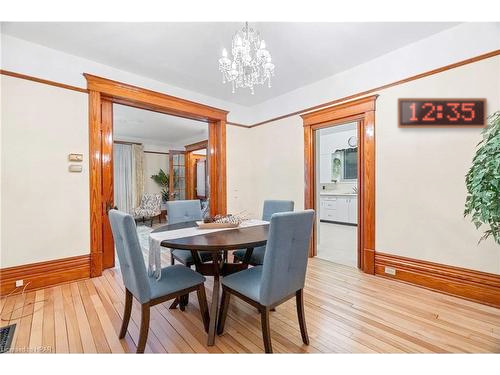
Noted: **12:35**
